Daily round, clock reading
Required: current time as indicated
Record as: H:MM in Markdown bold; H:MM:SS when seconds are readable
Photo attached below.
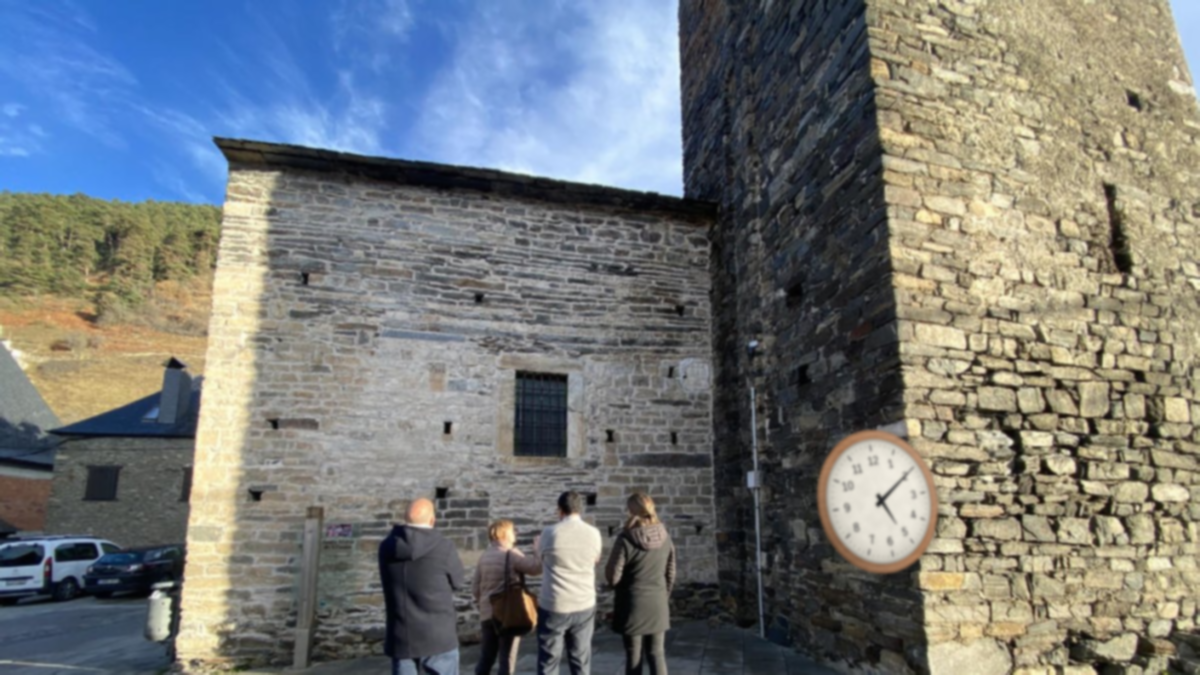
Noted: **5:10**
